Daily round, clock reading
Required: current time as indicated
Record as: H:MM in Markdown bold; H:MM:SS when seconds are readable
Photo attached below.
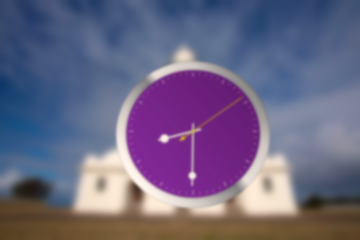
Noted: **8:30:09**
